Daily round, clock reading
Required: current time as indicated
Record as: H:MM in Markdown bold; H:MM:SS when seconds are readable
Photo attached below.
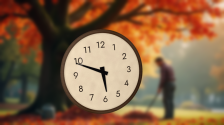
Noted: **5:49**
